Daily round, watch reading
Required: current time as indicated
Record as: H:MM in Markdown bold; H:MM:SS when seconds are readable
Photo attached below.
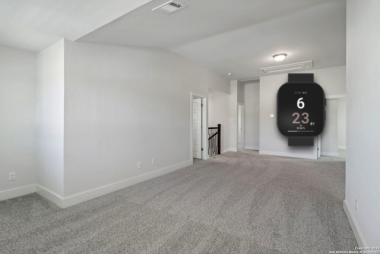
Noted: **6:23**
